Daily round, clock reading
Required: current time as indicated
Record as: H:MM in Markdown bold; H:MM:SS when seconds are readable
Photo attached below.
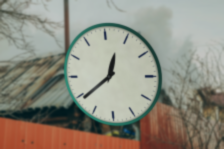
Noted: **12:39**
